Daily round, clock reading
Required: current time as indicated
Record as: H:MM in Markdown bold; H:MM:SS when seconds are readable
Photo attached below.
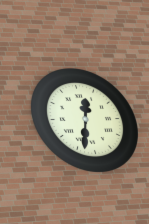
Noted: **12:33**
